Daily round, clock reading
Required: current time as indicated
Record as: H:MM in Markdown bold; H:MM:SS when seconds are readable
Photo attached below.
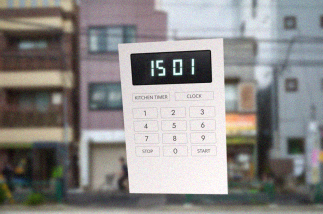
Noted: **15:01**
